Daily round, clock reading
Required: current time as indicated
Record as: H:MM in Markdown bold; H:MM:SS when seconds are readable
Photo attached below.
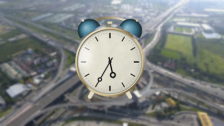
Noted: **5:35**
